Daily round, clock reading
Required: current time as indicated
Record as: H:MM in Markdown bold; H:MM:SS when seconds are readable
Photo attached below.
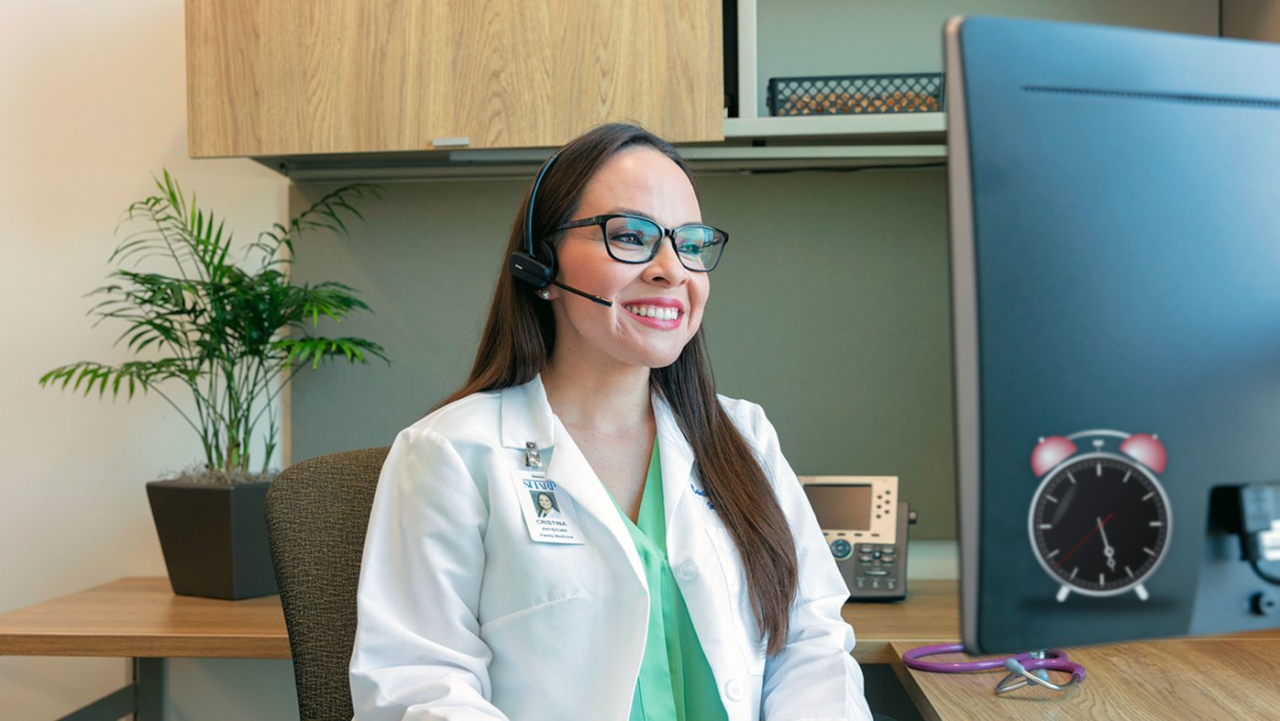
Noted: **5:27:38**
